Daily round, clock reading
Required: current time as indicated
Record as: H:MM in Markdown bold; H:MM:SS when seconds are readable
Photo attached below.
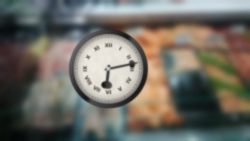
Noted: **6:13**
